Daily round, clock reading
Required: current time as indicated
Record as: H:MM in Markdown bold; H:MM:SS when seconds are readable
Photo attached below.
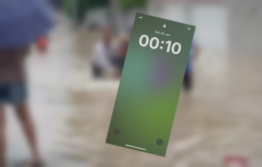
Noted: **0:10**
